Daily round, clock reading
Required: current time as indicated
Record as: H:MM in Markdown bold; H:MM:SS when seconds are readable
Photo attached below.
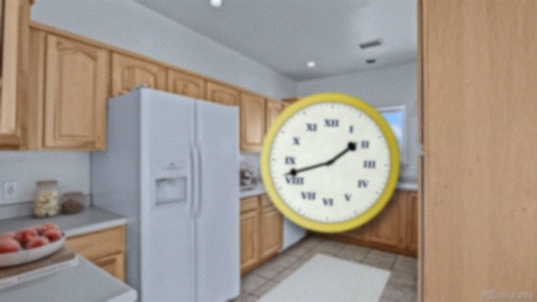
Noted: **1:42**
